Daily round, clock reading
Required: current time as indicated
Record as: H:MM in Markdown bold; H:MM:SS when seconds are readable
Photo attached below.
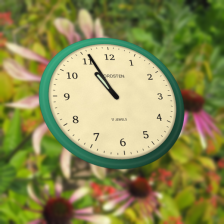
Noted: **10:56**
